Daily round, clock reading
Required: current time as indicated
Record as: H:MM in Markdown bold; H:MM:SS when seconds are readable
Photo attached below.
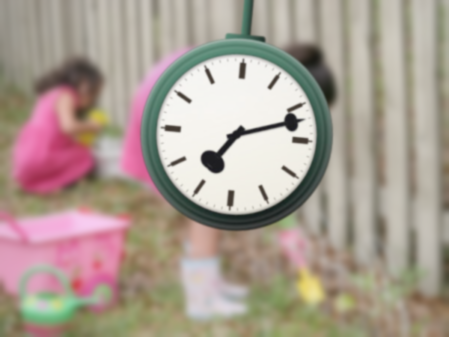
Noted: **7:12**
